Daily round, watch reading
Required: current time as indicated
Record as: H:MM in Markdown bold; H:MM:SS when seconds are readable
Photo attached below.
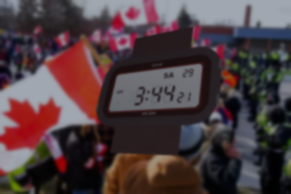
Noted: **3:44**
